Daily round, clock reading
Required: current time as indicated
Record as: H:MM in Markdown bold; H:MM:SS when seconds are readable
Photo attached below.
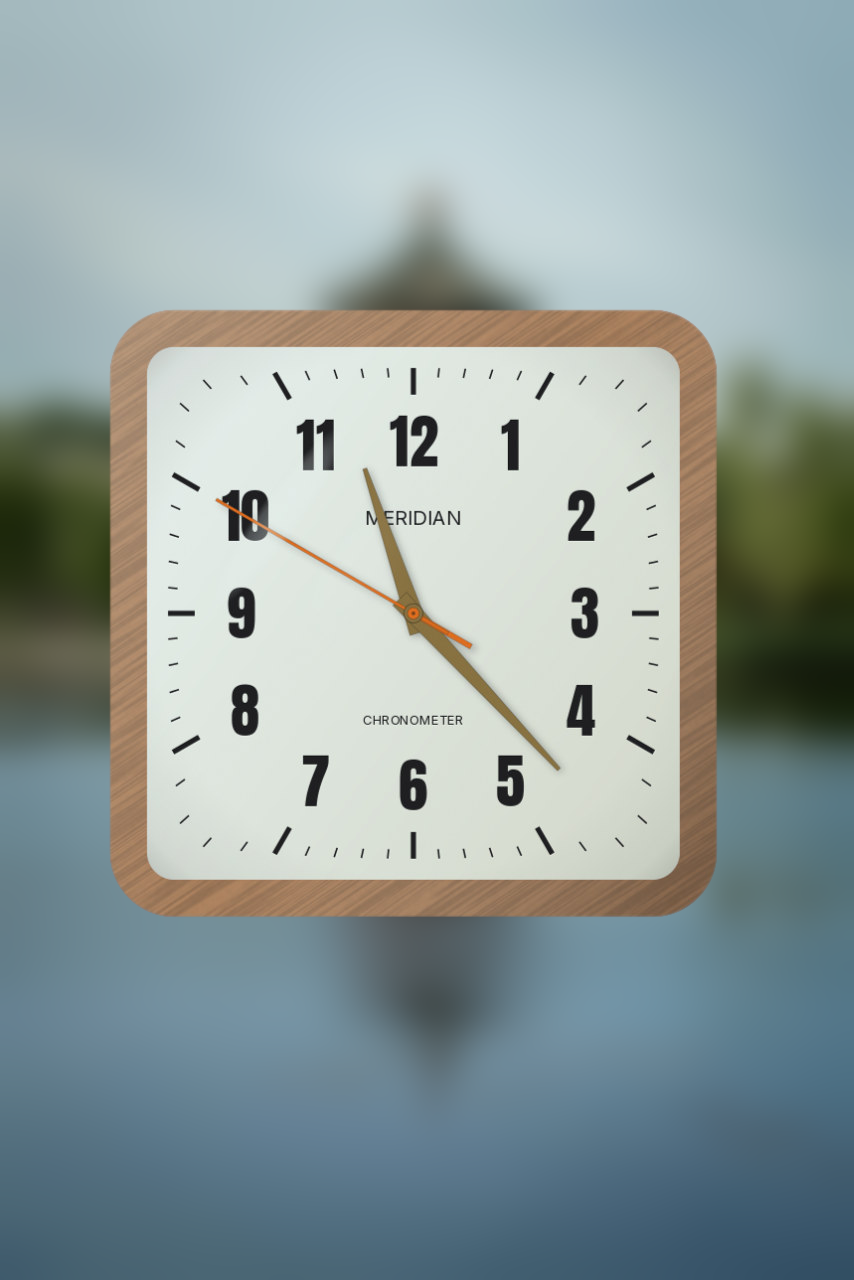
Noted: **11:22:50**
